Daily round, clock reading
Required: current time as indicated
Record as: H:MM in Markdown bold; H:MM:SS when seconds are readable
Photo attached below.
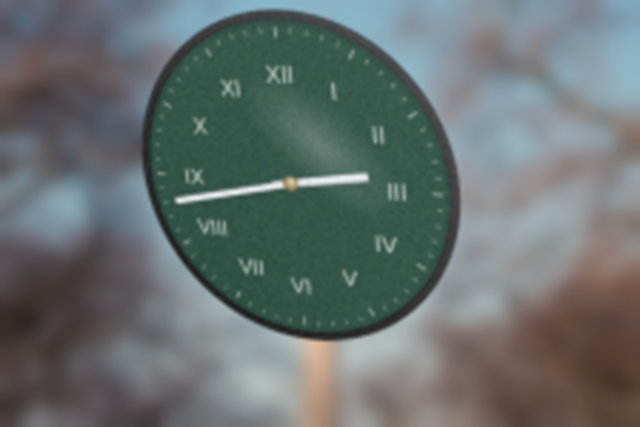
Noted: **2:43**
